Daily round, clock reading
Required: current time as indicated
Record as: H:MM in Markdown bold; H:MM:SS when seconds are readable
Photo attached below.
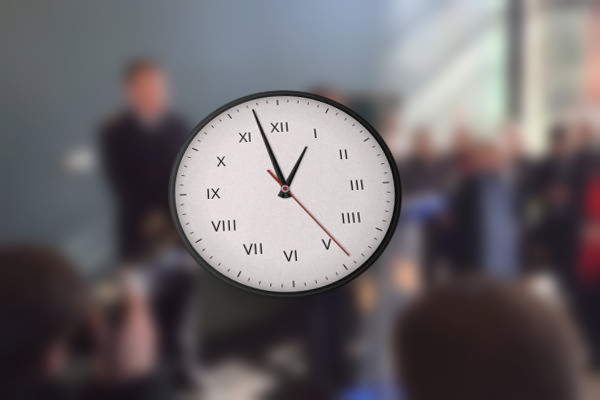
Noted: **12:57:24**
